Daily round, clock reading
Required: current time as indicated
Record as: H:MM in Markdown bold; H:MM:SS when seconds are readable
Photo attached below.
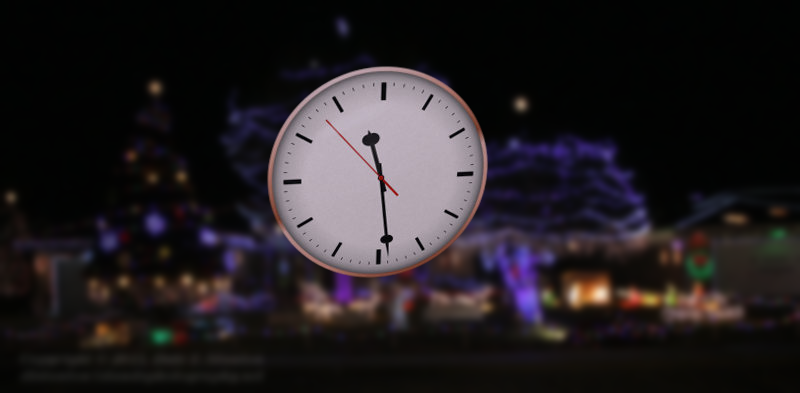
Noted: **11:28:53**
